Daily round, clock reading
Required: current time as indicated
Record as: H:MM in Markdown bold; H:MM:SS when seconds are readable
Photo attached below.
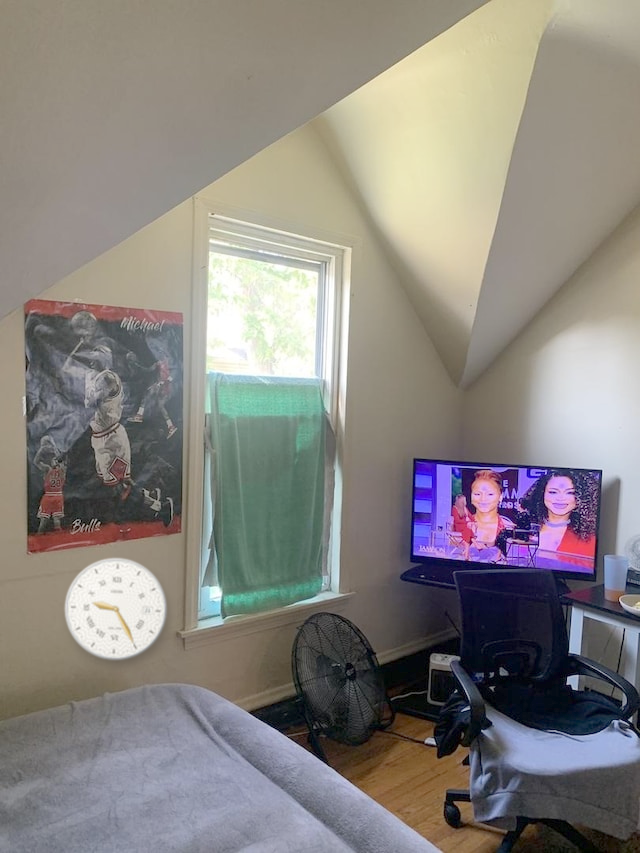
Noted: **9:25**
